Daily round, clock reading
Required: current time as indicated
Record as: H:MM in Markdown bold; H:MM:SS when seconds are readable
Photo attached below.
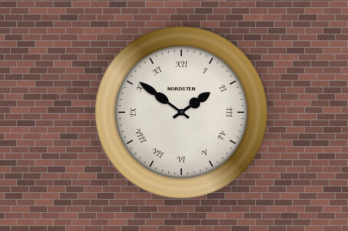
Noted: **1:51**
